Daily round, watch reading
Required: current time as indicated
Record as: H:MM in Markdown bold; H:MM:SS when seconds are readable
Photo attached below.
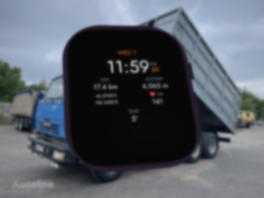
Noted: **11:59**
